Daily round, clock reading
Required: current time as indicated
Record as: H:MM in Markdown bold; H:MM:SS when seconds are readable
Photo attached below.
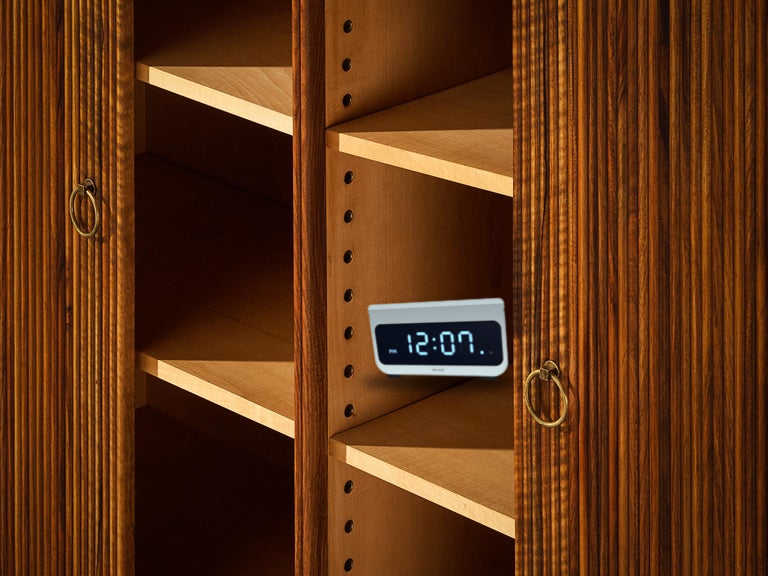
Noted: **12:07**
